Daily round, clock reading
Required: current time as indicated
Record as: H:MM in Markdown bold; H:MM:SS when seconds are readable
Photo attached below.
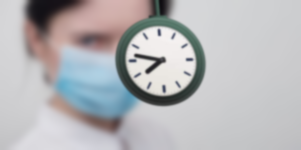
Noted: **7:47**
